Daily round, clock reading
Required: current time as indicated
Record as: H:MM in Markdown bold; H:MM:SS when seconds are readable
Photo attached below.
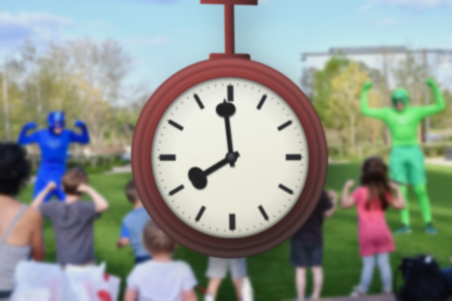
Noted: **7:59**
